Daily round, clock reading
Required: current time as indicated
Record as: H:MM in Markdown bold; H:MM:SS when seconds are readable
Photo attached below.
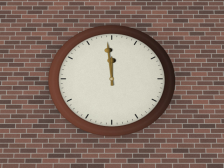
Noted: **11:59**
